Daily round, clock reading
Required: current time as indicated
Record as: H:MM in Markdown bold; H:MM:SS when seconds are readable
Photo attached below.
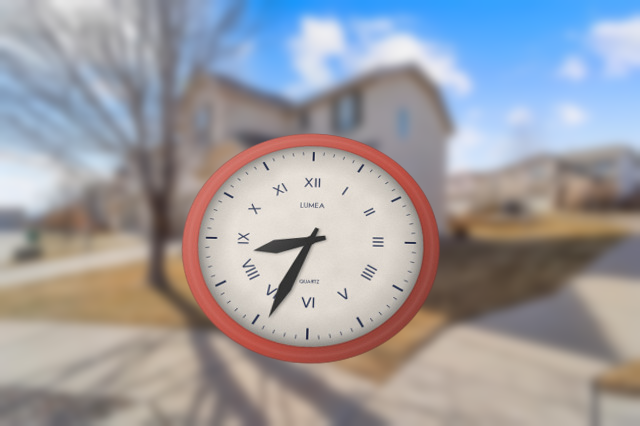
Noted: **8:34**
